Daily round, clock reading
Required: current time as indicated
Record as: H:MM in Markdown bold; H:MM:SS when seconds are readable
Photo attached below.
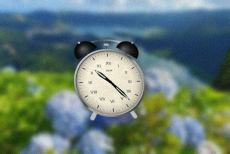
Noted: **10:23**
